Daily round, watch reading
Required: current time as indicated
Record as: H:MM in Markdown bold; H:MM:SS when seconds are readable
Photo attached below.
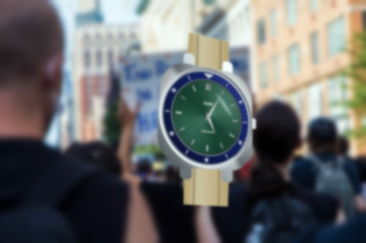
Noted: **5:05**
